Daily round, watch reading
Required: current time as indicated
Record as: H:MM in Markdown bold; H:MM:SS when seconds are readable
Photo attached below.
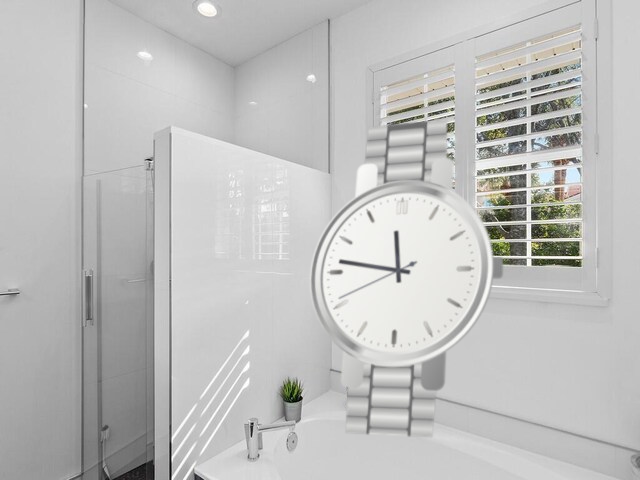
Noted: **11:46:41**
